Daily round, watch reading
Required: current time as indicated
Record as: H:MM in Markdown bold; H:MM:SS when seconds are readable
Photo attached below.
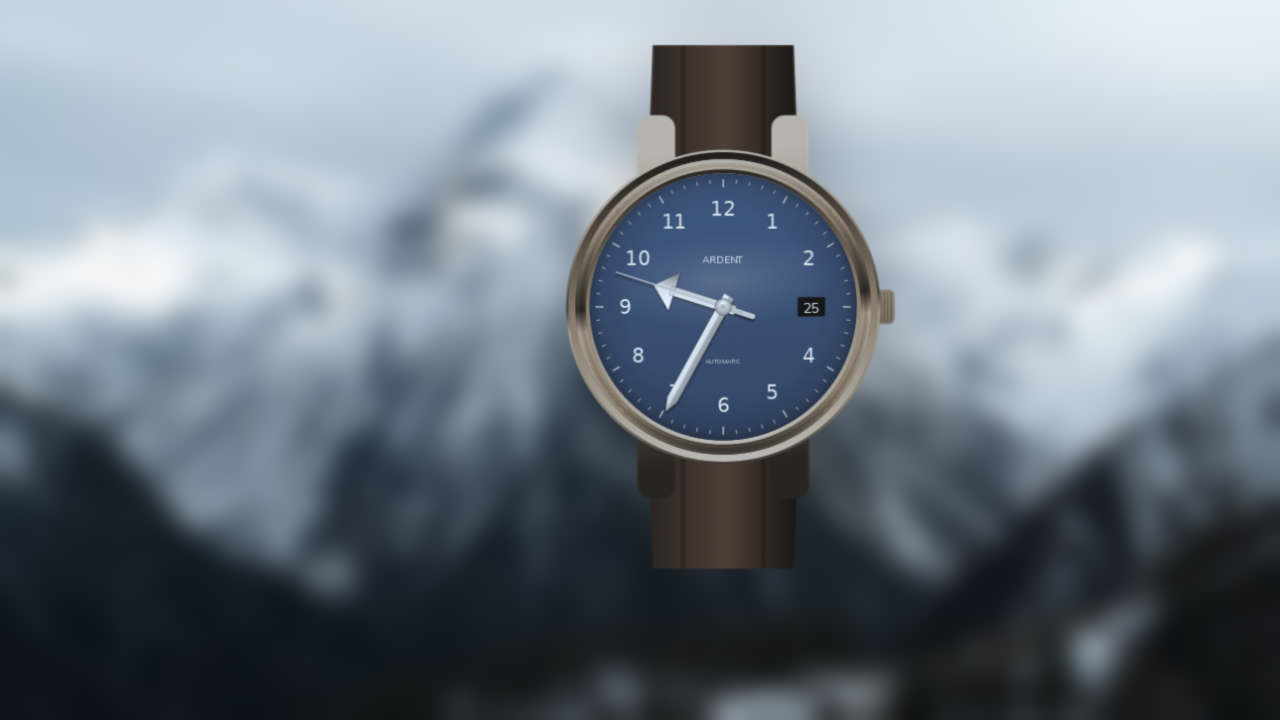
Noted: **9:34:48**
